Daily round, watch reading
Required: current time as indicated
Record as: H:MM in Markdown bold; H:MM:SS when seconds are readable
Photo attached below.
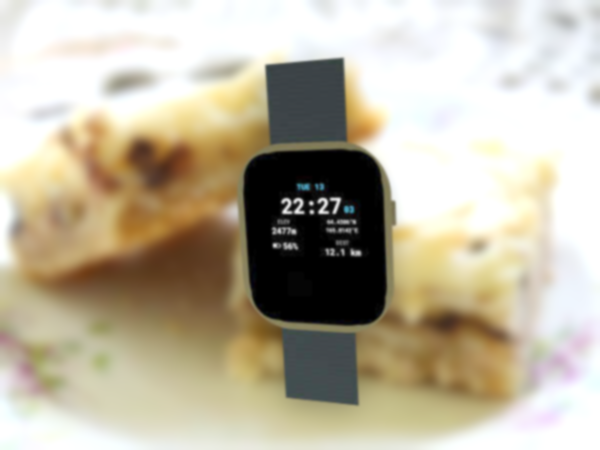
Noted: **22:27**
